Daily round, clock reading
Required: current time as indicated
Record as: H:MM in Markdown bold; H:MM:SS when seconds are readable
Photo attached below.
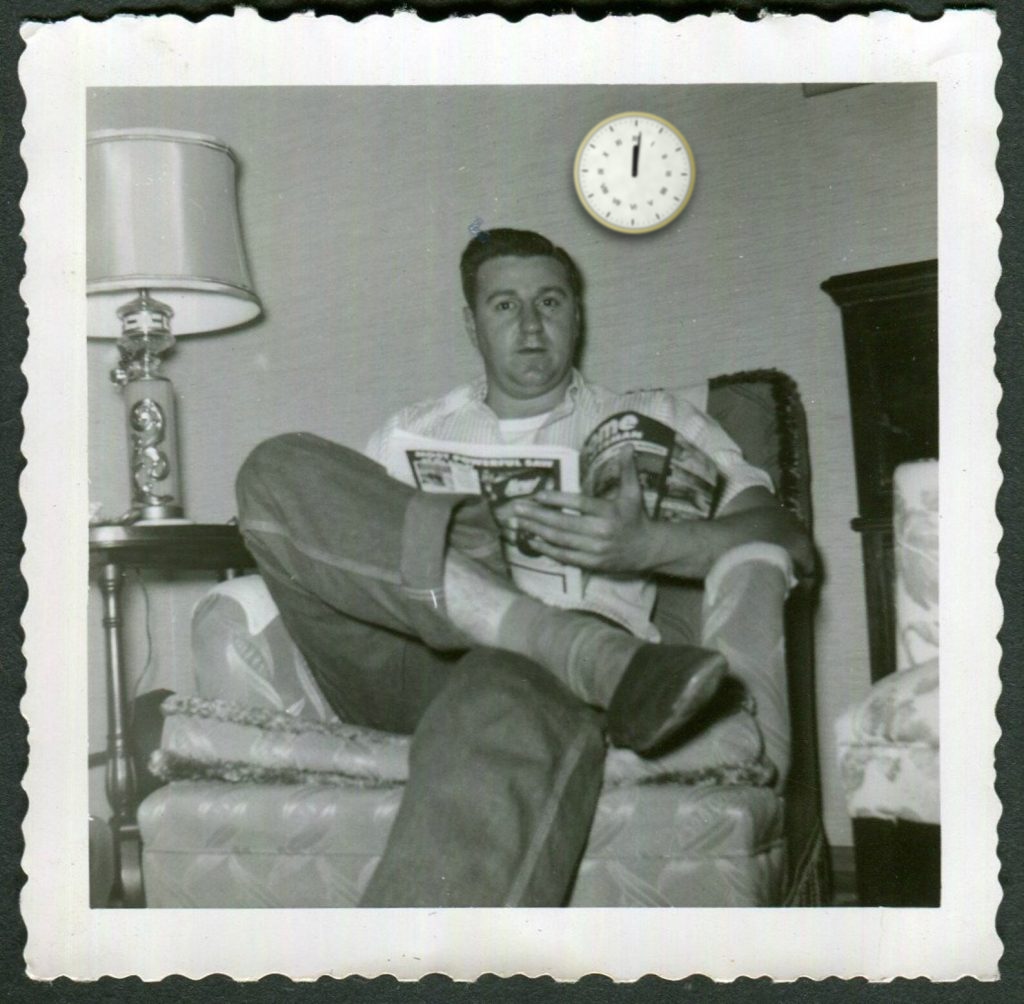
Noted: **12:01**
